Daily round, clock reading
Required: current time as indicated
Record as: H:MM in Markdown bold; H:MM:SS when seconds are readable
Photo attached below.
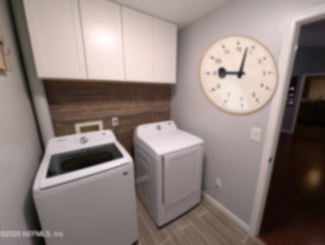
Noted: **9:03**
